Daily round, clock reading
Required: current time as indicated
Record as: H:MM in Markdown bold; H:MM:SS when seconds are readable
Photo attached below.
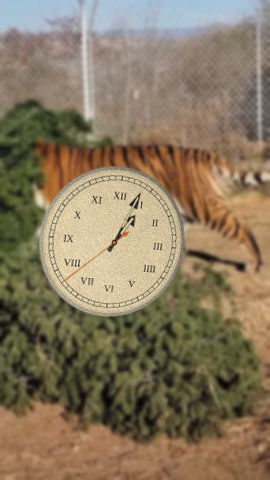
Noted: **1:03:38**
